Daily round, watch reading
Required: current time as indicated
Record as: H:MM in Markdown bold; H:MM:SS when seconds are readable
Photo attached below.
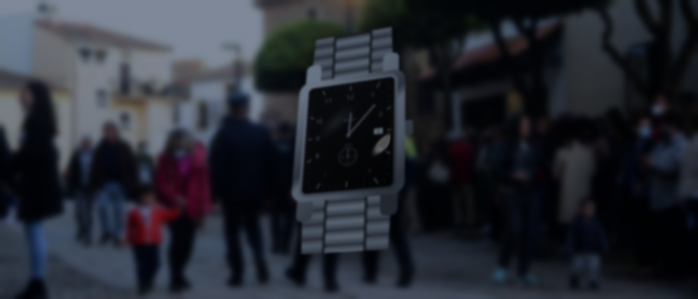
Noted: **12:07**
